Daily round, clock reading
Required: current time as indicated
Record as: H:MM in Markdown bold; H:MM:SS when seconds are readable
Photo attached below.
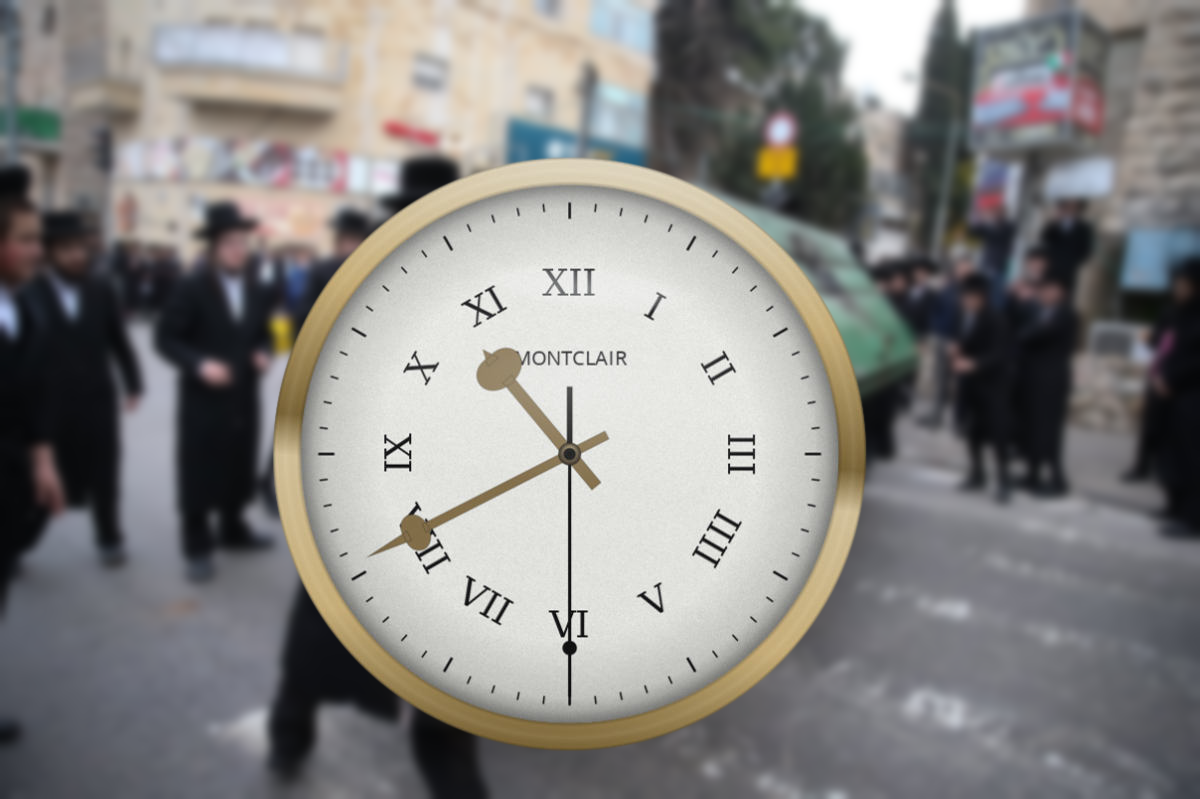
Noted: **10:40:30**
